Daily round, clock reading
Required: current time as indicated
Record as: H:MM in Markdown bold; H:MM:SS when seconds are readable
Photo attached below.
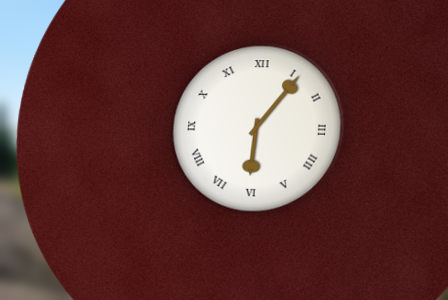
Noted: **6:06**
